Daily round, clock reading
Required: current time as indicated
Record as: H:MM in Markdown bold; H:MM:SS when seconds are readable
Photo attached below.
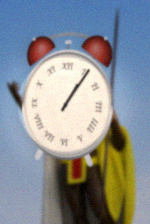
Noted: **1:06**
